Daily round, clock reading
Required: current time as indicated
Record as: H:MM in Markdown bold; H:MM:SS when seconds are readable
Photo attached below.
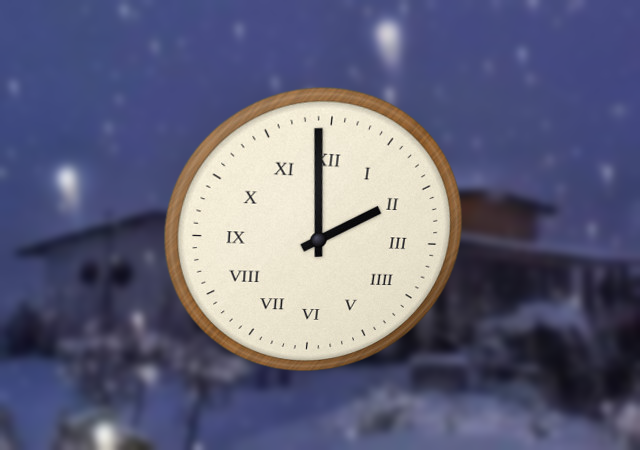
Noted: **1:59**
